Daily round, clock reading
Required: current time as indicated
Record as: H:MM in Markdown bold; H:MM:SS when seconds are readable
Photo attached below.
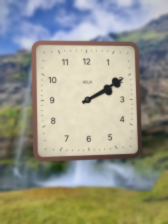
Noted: **2:10**
